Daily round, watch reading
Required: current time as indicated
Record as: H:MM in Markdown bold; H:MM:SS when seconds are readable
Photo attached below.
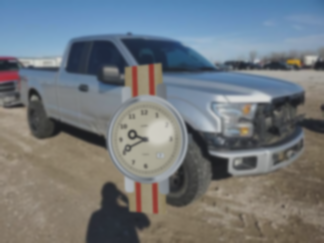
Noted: **9:41**
